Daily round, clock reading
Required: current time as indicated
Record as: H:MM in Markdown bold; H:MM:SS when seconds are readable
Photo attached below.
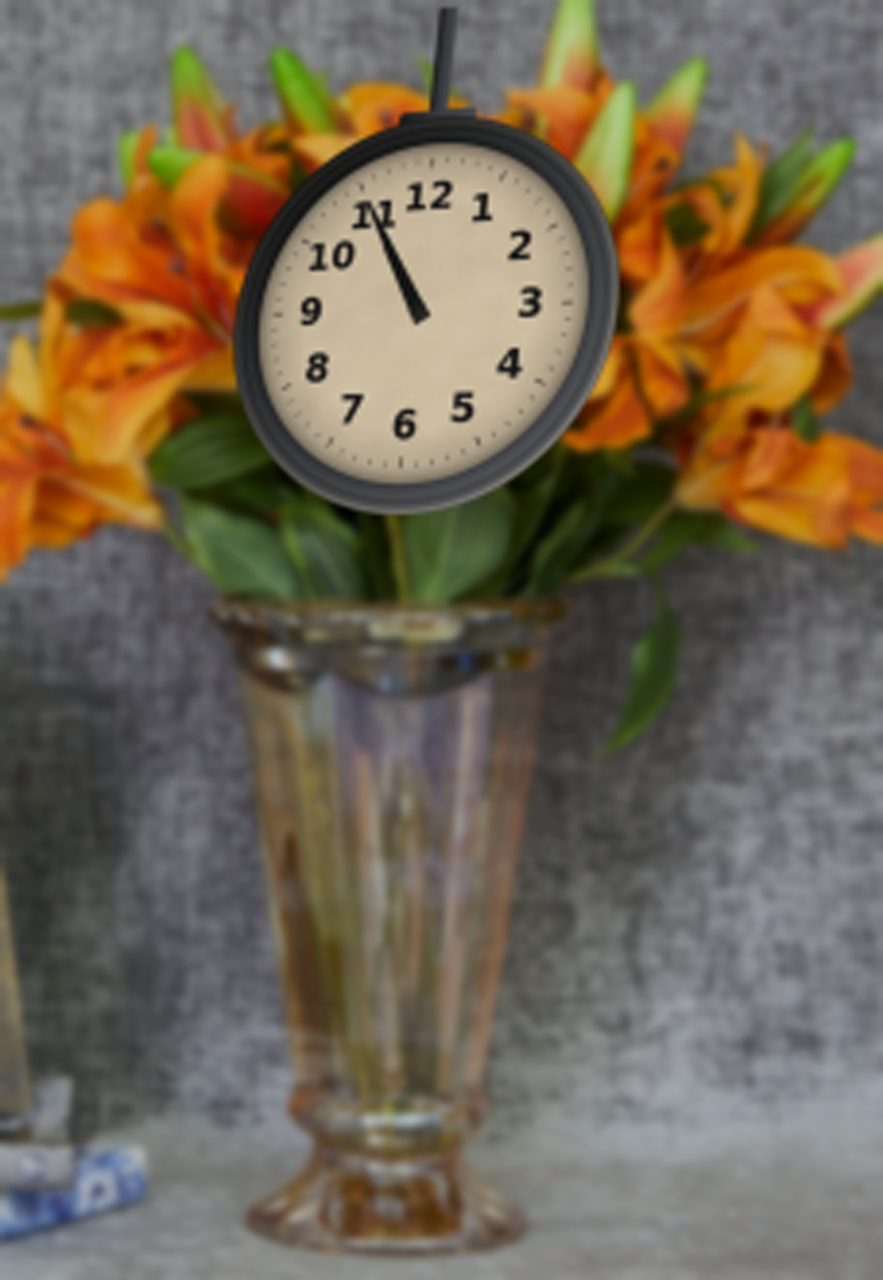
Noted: **10:55**
